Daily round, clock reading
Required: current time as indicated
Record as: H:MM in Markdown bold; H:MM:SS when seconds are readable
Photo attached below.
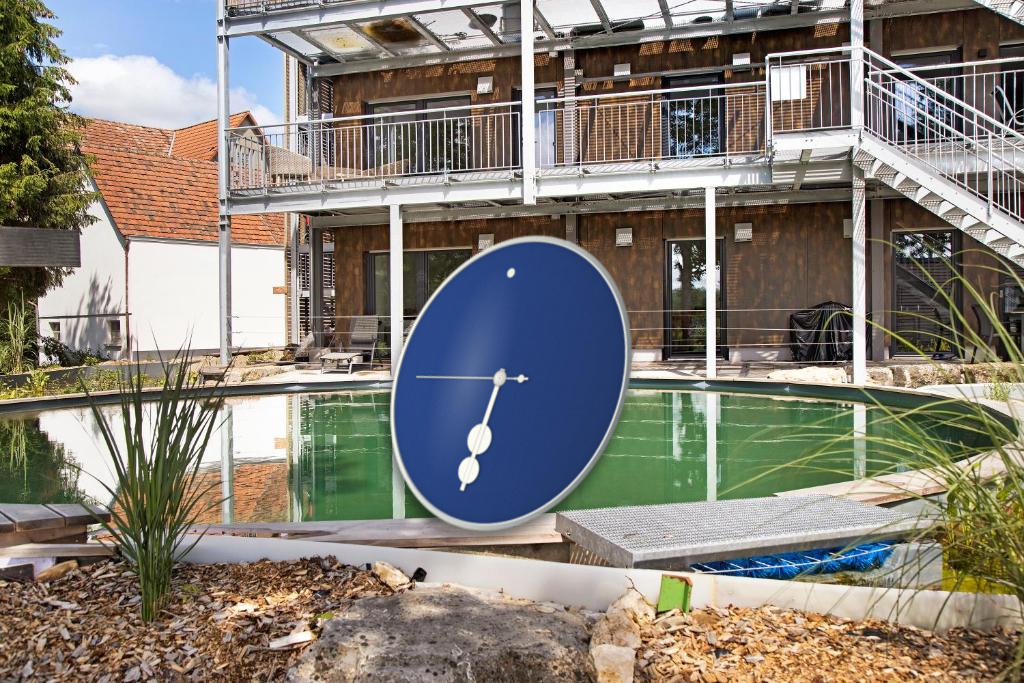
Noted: **6:32:46**
